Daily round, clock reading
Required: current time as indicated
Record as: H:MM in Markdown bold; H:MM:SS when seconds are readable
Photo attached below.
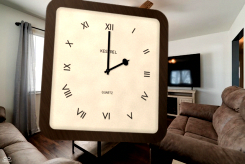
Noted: **2:00**
